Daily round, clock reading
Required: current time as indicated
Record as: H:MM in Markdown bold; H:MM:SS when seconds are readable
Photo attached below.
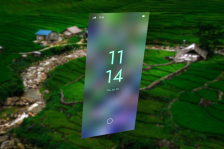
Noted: **11:14**
